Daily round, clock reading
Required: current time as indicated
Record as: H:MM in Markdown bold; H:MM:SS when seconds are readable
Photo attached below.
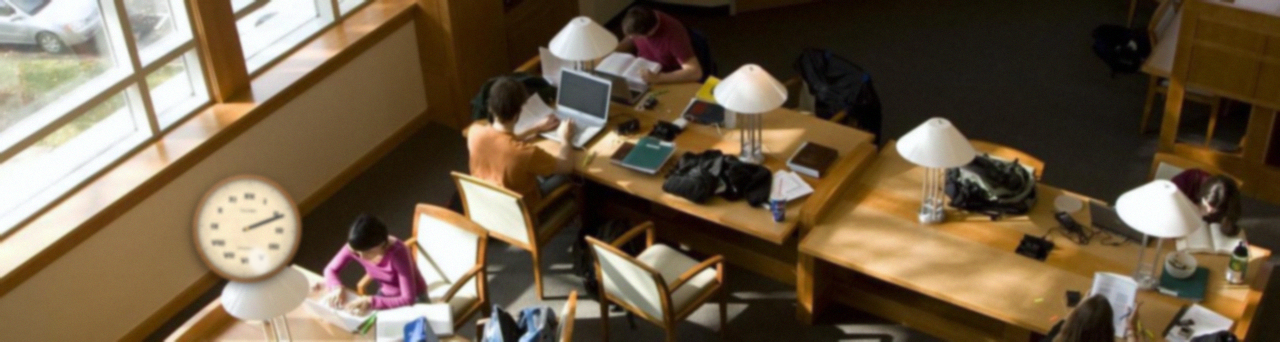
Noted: **2:11**
